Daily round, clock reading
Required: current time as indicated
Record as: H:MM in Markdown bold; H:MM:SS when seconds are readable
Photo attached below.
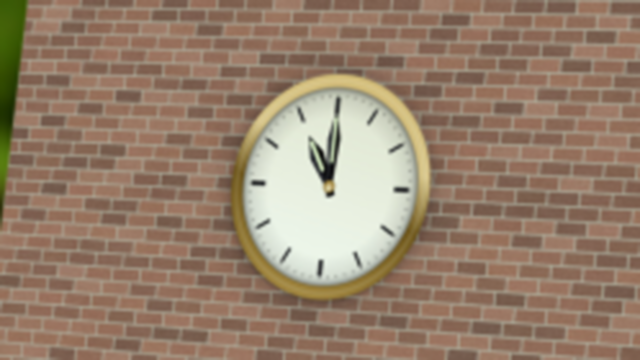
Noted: **11:00**
